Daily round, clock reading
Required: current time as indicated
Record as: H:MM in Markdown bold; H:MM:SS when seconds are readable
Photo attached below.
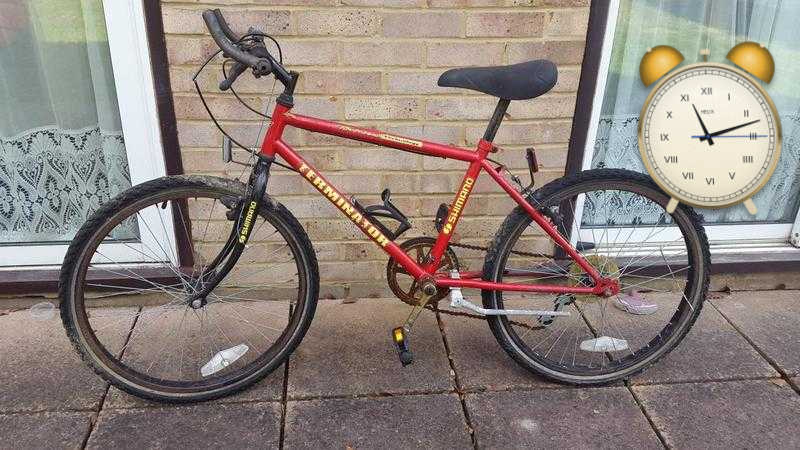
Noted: **11:12:15**
